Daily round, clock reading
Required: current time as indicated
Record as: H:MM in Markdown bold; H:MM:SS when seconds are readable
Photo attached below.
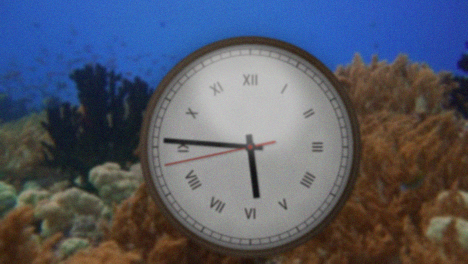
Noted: **5:45:43**
